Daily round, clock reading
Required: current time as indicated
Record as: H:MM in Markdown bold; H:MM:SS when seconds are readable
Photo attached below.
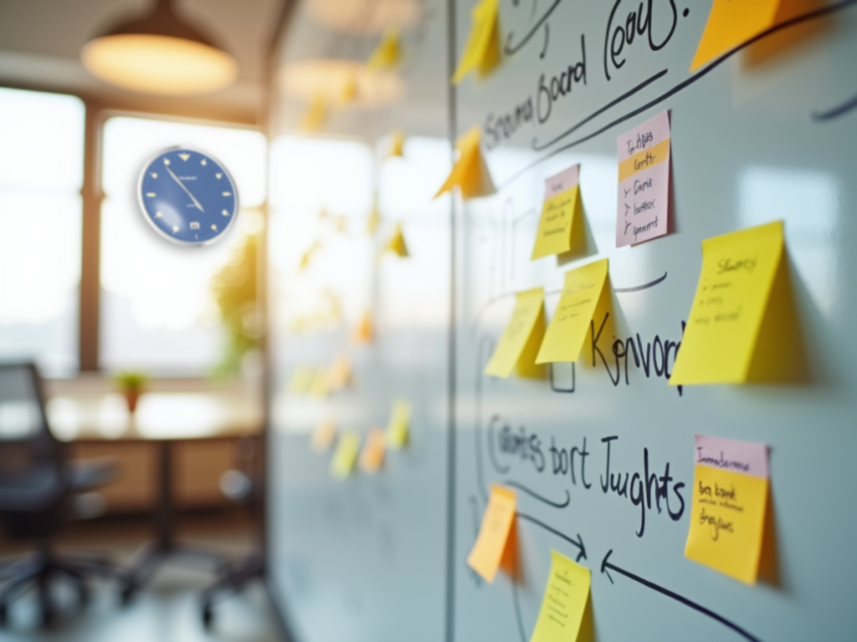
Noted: **4:54**
